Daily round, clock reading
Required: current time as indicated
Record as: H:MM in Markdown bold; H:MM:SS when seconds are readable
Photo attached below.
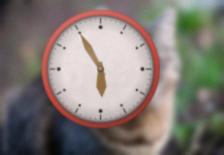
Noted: **5:55**
